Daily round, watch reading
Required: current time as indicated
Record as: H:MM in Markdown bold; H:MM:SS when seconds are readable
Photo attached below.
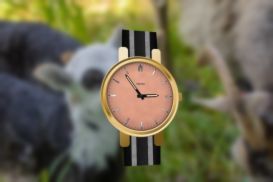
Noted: **2:54**
